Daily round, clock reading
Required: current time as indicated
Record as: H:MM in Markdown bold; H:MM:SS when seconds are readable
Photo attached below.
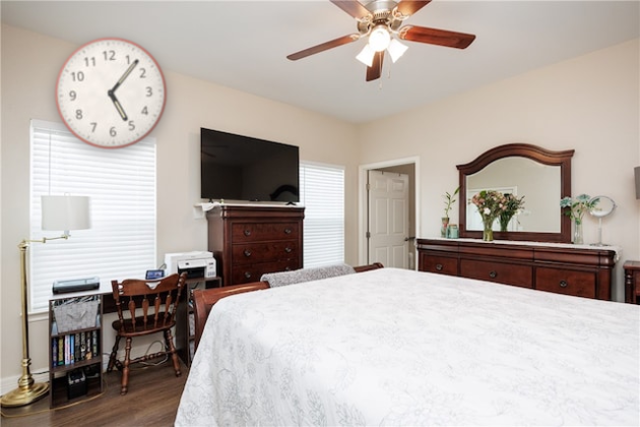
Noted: **5:07**
